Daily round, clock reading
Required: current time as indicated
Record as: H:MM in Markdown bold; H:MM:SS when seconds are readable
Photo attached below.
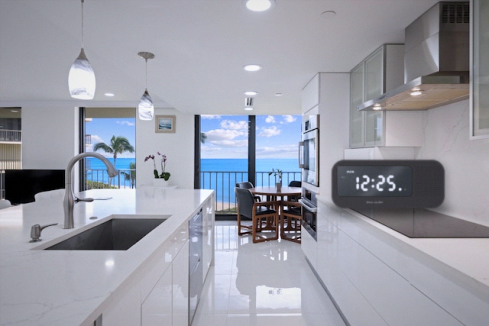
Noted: **12:25**
